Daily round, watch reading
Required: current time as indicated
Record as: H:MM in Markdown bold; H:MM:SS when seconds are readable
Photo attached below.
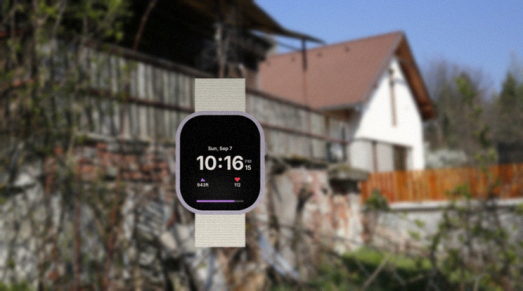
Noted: **10:16**
